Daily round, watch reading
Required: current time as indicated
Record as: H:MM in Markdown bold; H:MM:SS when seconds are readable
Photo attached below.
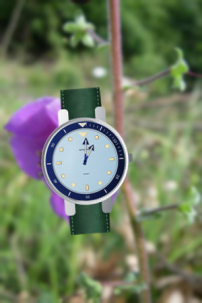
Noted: **1:01**
